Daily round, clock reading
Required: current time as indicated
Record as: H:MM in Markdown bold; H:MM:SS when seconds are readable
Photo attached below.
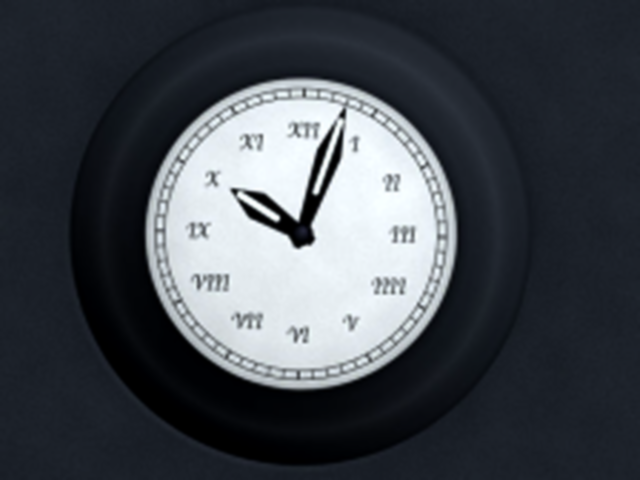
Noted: **10:03**
